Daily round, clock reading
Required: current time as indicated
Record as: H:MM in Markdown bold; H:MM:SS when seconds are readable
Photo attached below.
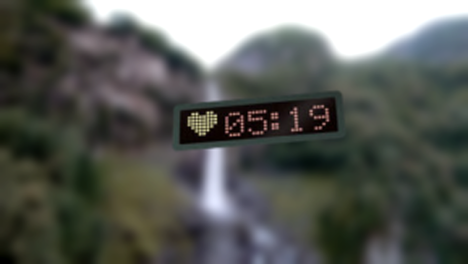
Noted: **5:19**
